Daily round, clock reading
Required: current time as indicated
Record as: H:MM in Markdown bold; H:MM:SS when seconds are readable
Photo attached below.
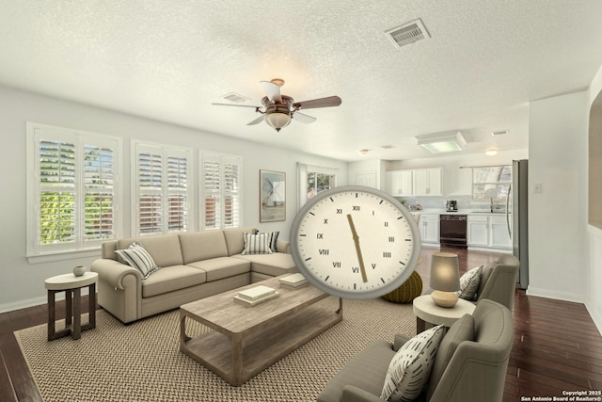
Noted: **11:28**
